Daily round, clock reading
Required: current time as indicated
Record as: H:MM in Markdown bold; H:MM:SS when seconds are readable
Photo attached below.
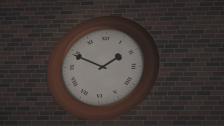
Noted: **1:49**
